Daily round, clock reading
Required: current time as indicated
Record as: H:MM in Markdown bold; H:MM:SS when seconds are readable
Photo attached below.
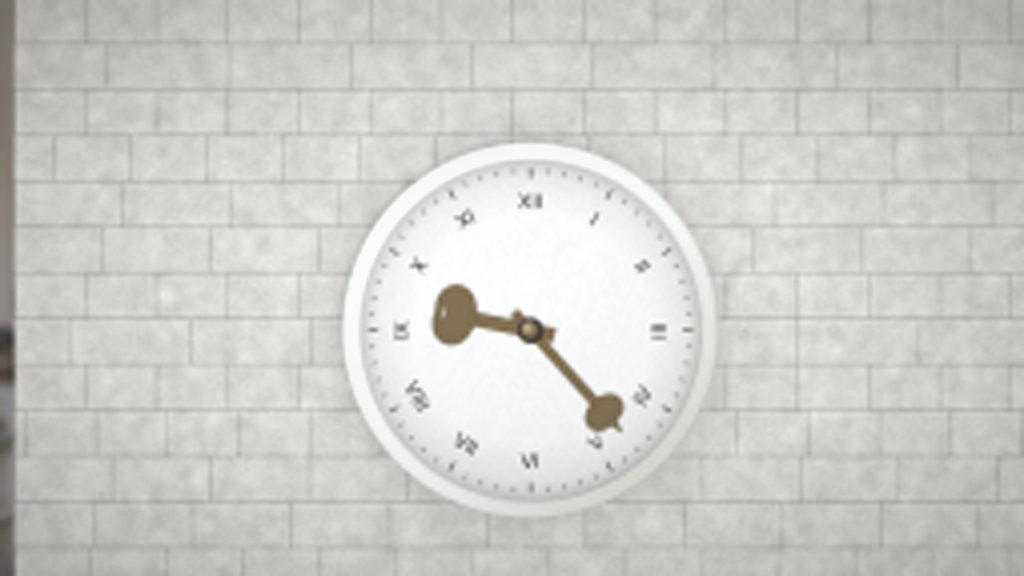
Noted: **9:23**
